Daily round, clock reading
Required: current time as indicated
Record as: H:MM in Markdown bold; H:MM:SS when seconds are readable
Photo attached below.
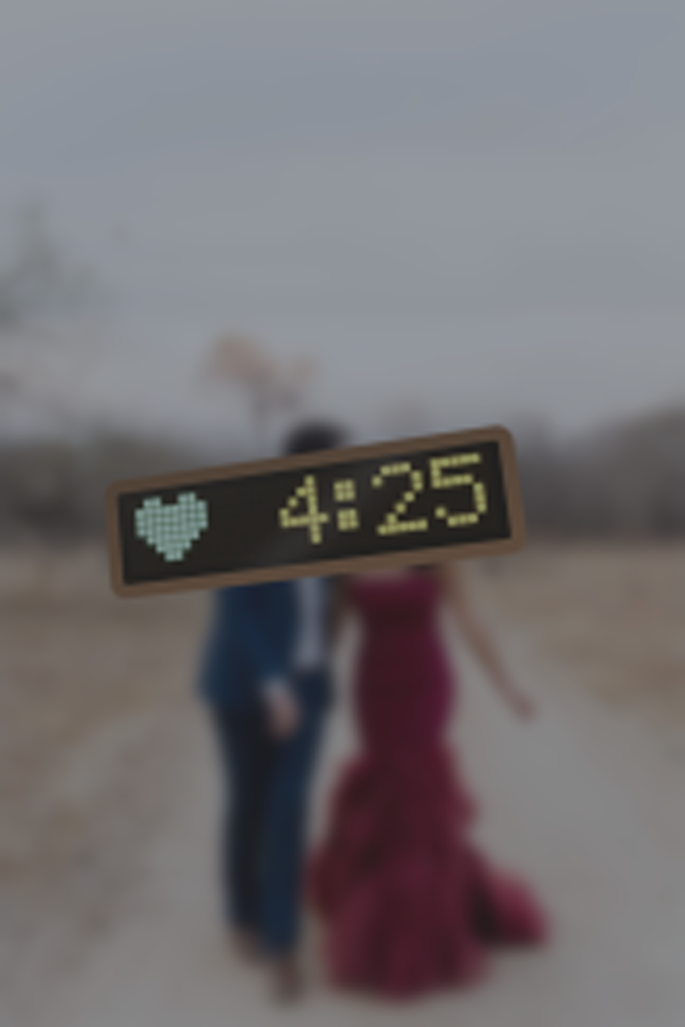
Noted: **4:25**
